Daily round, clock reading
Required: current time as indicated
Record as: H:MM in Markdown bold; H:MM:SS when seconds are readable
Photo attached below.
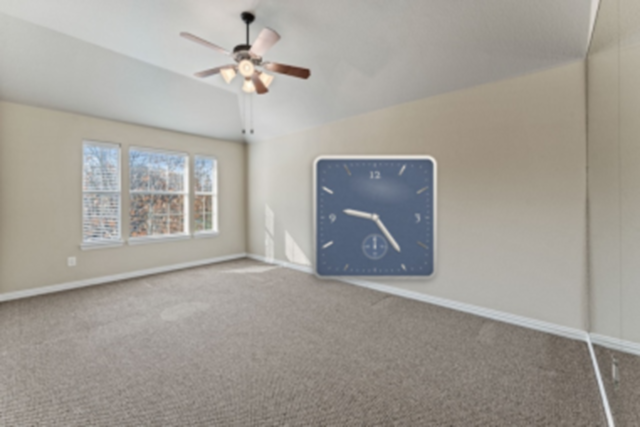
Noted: **9:24**
